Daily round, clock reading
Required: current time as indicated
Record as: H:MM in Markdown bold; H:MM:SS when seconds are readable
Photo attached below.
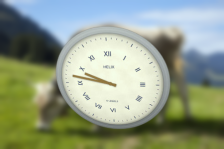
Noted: **9:47**
